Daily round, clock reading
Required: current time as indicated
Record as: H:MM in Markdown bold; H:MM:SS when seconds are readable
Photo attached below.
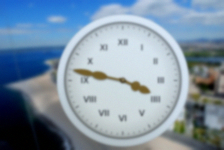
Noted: **3:47**
